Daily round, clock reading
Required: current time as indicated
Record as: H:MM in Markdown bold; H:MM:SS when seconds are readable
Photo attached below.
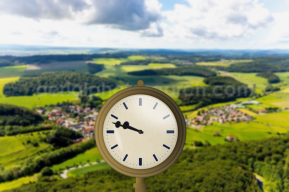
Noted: **9:48**
